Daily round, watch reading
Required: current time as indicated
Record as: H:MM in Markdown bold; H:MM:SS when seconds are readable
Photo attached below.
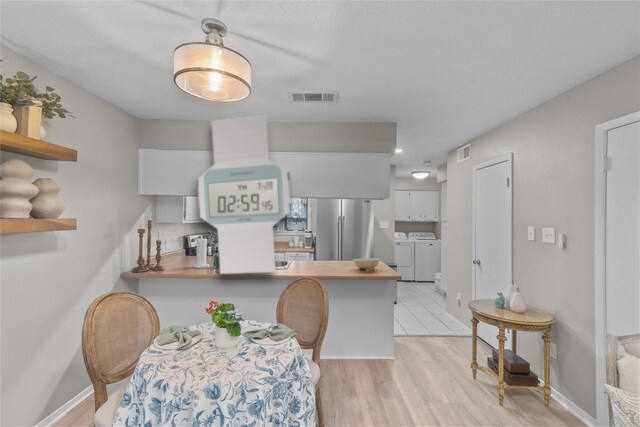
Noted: **2:59**
